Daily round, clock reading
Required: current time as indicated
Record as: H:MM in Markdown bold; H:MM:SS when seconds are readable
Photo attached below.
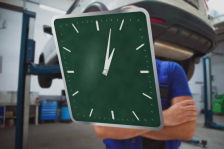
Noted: **1:03**
